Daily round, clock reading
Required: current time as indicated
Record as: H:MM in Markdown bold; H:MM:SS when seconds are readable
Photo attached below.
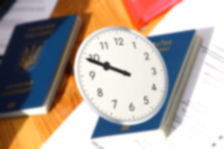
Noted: **9:49**
